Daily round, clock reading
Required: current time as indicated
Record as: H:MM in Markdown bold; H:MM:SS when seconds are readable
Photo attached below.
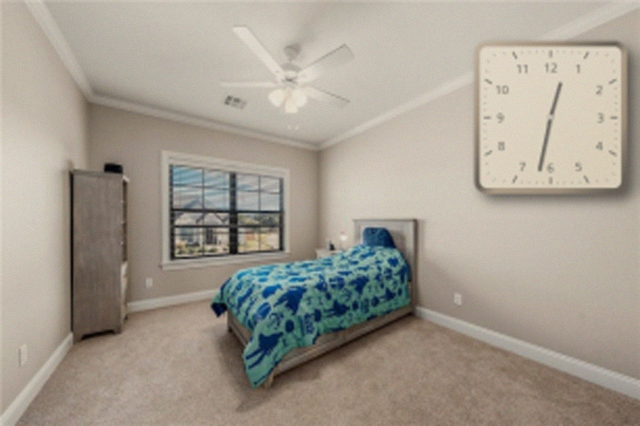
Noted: **12:32**
